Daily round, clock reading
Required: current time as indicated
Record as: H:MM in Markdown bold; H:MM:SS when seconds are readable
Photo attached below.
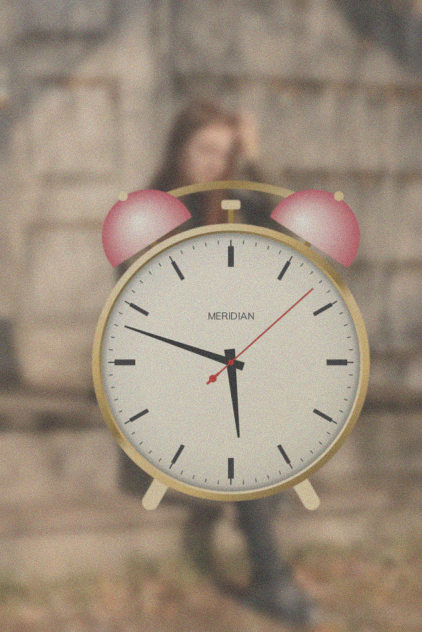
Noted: **5:48:08**
